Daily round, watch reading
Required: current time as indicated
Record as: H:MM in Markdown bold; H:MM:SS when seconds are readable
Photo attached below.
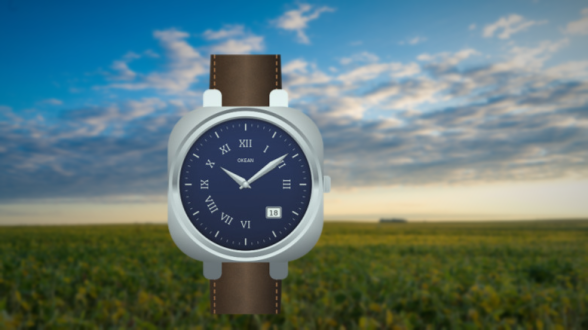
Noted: **10:09**
